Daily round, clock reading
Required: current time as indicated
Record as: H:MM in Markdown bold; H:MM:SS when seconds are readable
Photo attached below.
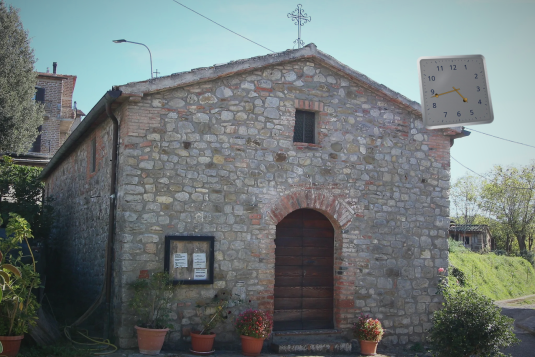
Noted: **4:43**
